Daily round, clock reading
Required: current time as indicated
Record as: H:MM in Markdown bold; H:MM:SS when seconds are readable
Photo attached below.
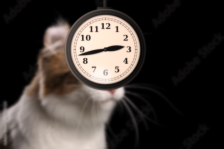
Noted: **2:43**
